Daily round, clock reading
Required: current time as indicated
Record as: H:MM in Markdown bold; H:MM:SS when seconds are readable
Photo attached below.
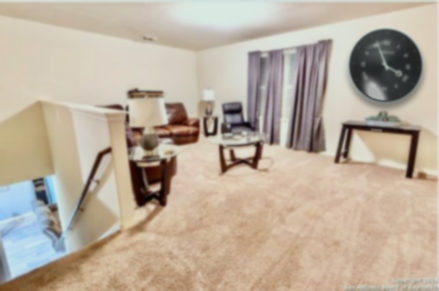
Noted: **3:56**
